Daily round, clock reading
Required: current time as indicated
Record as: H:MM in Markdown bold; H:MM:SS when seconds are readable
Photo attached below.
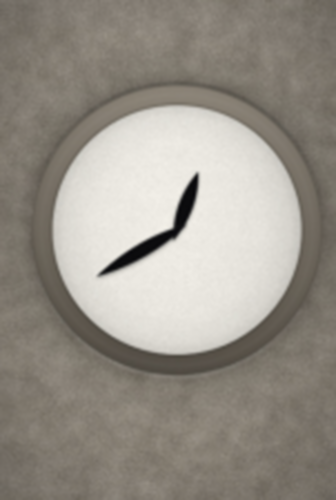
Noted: **12:40**
